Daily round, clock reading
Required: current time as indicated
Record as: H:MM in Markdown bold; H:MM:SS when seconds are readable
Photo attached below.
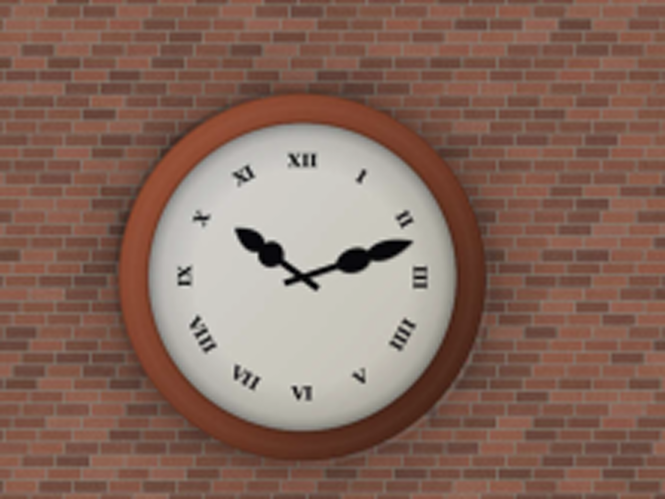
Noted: **10:12**
